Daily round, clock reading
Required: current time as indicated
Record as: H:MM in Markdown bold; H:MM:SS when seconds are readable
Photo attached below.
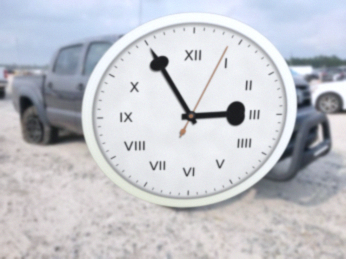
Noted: **2:55:04**
